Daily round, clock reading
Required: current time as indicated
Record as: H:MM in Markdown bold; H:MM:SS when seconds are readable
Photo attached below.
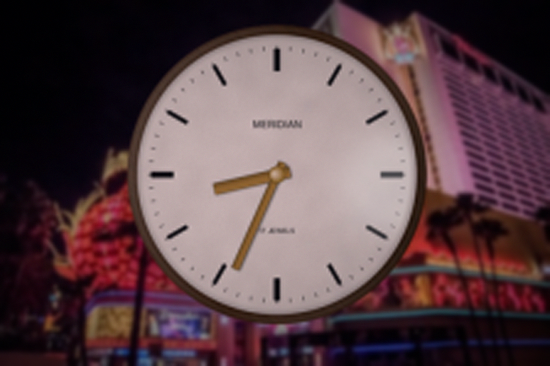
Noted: **8:34**
